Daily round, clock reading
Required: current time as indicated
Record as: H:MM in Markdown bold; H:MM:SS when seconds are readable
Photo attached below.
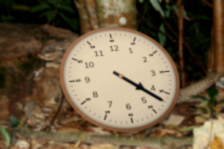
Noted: **4:22**
